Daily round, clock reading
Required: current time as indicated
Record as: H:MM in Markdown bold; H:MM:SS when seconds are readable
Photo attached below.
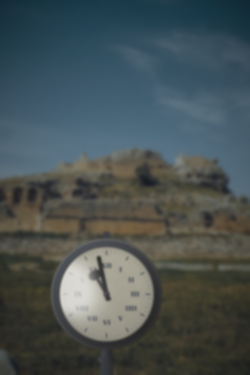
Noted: **10:58**
